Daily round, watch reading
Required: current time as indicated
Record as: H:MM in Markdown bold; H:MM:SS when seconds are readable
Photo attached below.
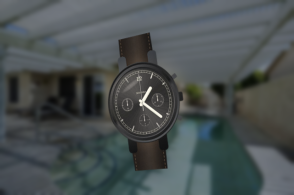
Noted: **1:22**
